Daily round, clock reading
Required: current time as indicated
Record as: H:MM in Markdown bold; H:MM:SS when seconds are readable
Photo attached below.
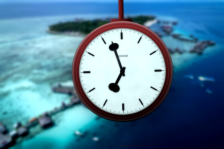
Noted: **6:57**
